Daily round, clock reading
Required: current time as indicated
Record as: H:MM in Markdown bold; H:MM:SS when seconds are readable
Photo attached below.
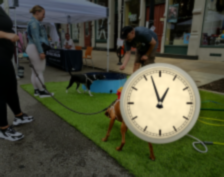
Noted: **12:57**
